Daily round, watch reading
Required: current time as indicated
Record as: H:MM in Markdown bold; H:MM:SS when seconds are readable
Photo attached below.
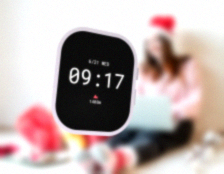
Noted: **9:17**
